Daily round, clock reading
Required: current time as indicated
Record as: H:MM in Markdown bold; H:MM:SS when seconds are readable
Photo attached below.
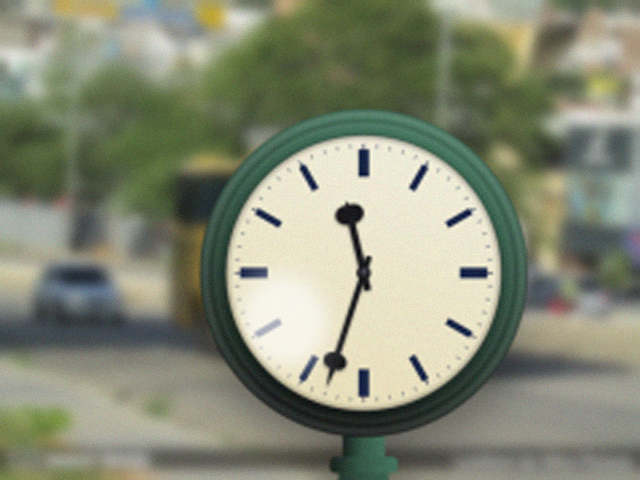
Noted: **11:33**
